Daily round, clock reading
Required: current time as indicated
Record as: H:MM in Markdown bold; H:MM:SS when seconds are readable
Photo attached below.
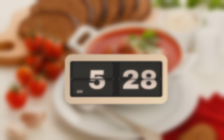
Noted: **5:28**
